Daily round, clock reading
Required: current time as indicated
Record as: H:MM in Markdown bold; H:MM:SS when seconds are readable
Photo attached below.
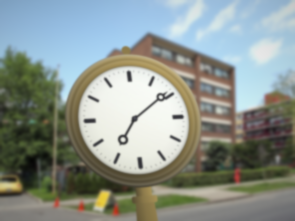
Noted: **7:09**
